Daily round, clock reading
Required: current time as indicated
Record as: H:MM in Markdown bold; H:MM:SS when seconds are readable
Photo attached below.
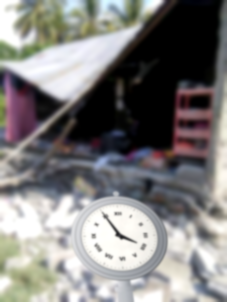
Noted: **3:55**
